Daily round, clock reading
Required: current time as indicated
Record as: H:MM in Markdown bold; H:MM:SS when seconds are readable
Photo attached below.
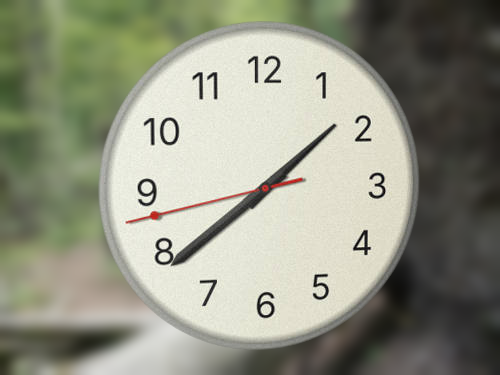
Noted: **1:38:43**
